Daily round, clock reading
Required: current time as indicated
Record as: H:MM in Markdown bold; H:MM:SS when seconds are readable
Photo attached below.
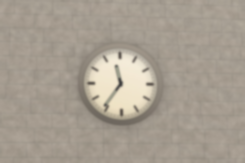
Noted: **11:36**
